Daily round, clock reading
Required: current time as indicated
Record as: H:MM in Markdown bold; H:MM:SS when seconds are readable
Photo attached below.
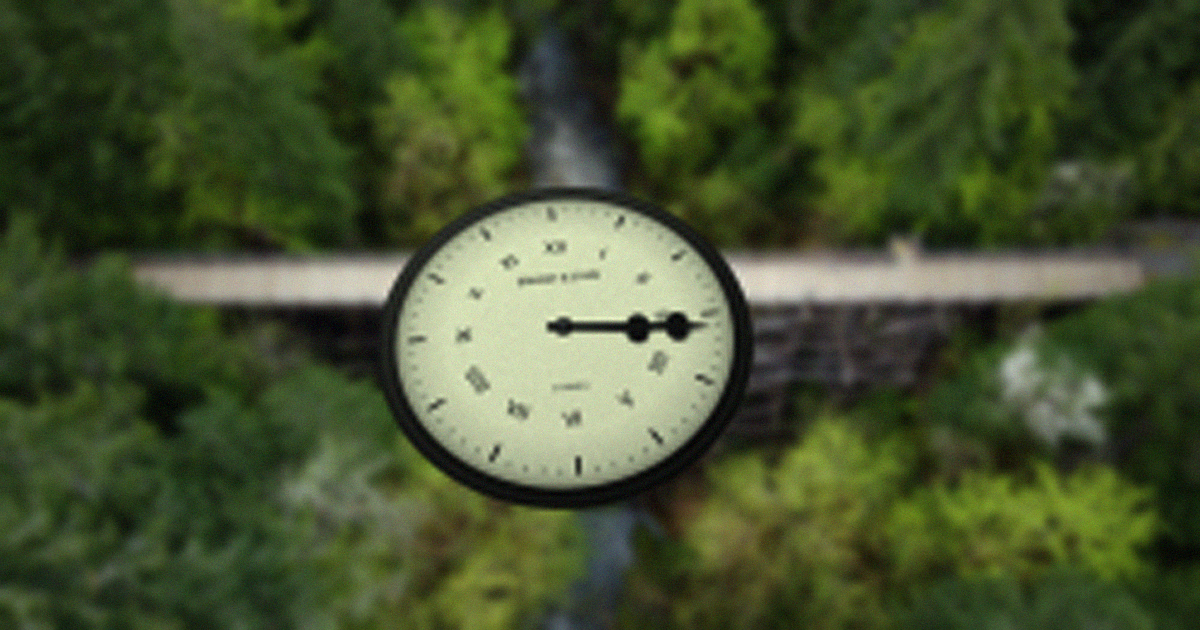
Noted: **3:16**
